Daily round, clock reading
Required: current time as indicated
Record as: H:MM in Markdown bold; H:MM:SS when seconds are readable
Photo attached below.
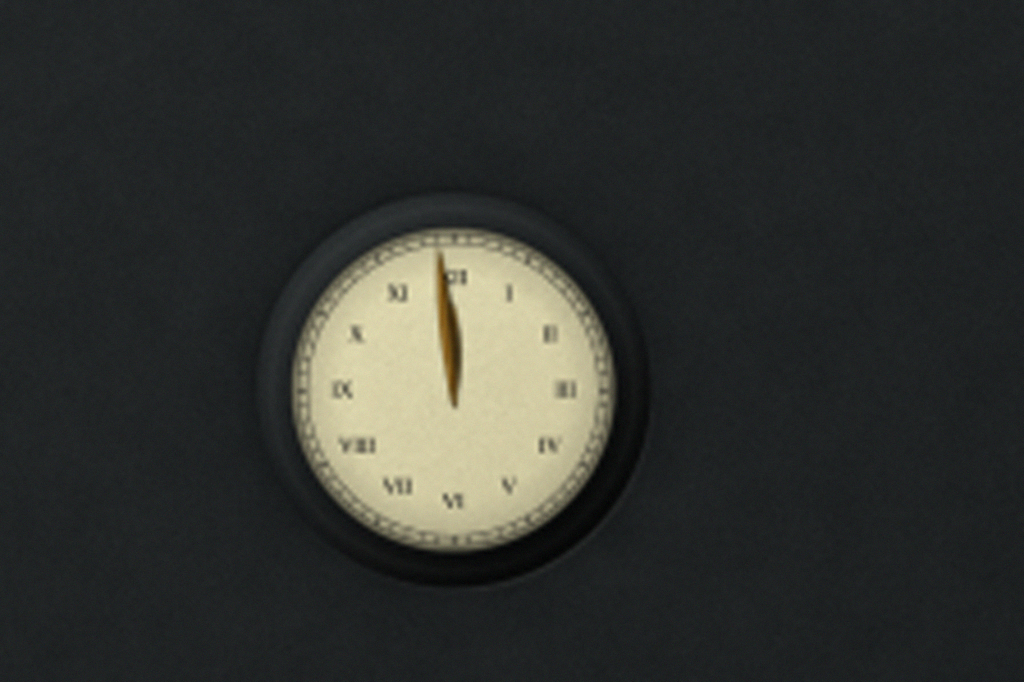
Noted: **11:59**
